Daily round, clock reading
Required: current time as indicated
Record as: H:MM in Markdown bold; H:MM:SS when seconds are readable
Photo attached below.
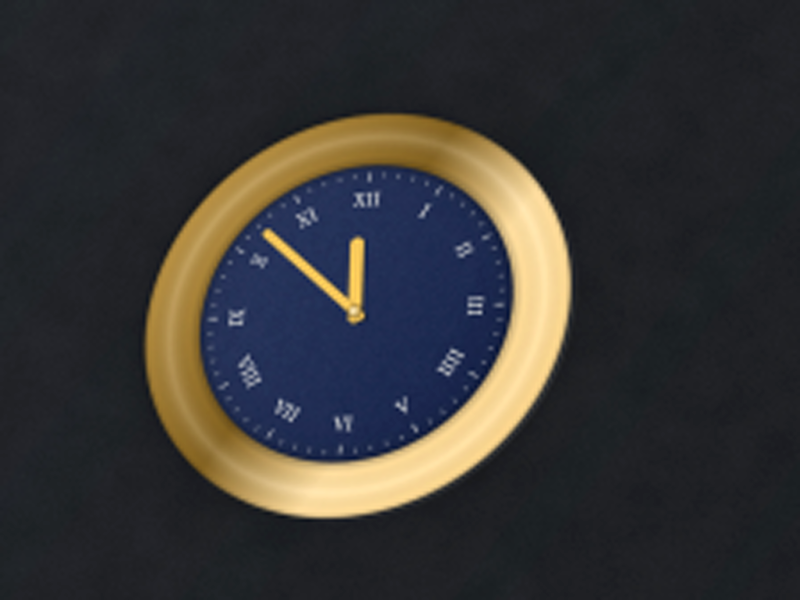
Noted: **11:52**
